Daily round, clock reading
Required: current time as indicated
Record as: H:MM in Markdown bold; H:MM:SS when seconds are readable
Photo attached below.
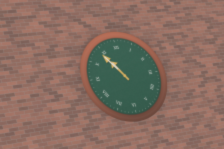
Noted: **10:54**
